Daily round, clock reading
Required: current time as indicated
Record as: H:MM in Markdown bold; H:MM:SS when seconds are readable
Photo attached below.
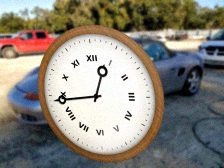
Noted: **12:44**
